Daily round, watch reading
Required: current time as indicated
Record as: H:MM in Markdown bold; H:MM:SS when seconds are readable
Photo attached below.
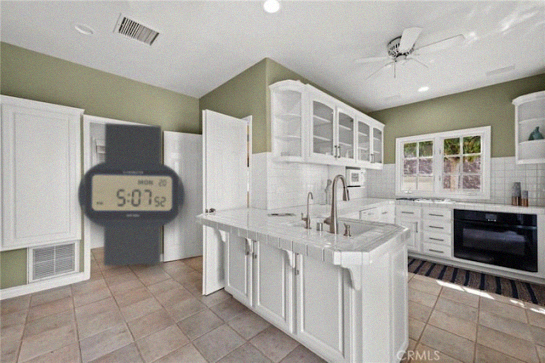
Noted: **5:07:52**
